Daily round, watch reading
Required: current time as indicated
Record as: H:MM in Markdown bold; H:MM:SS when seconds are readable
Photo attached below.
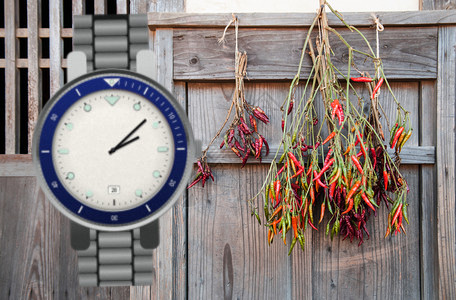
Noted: **2:08**
